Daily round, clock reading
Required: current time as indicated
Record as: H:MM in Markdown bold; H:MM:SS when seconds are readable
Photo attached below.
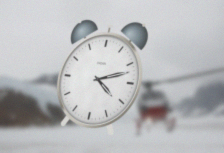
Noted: **4:12**
